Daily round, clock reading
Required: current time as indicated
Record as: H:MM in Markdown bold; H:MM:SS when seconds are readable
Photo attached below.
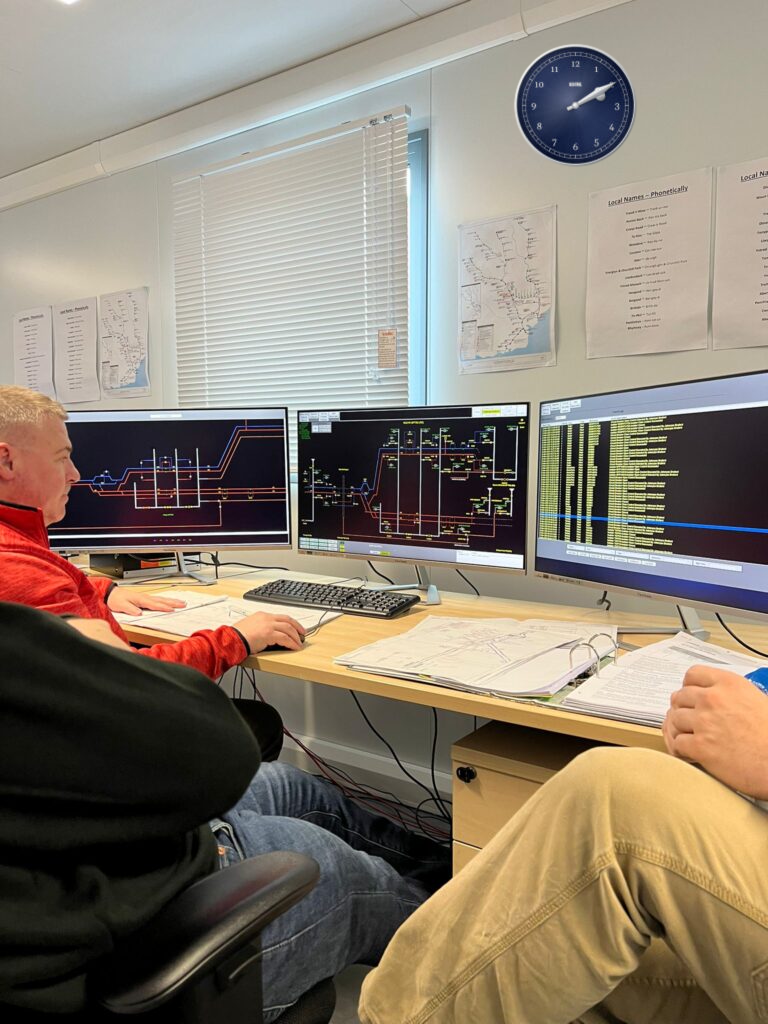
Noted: **2:10**
